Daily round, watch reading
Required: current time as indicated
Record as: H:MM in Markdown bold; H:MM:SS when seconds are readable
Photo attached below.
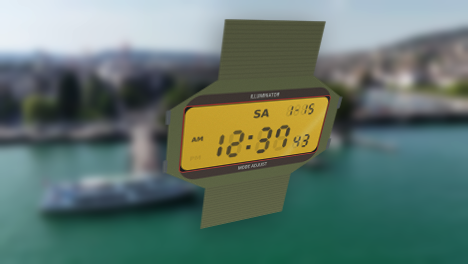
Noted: **12:37:43**
